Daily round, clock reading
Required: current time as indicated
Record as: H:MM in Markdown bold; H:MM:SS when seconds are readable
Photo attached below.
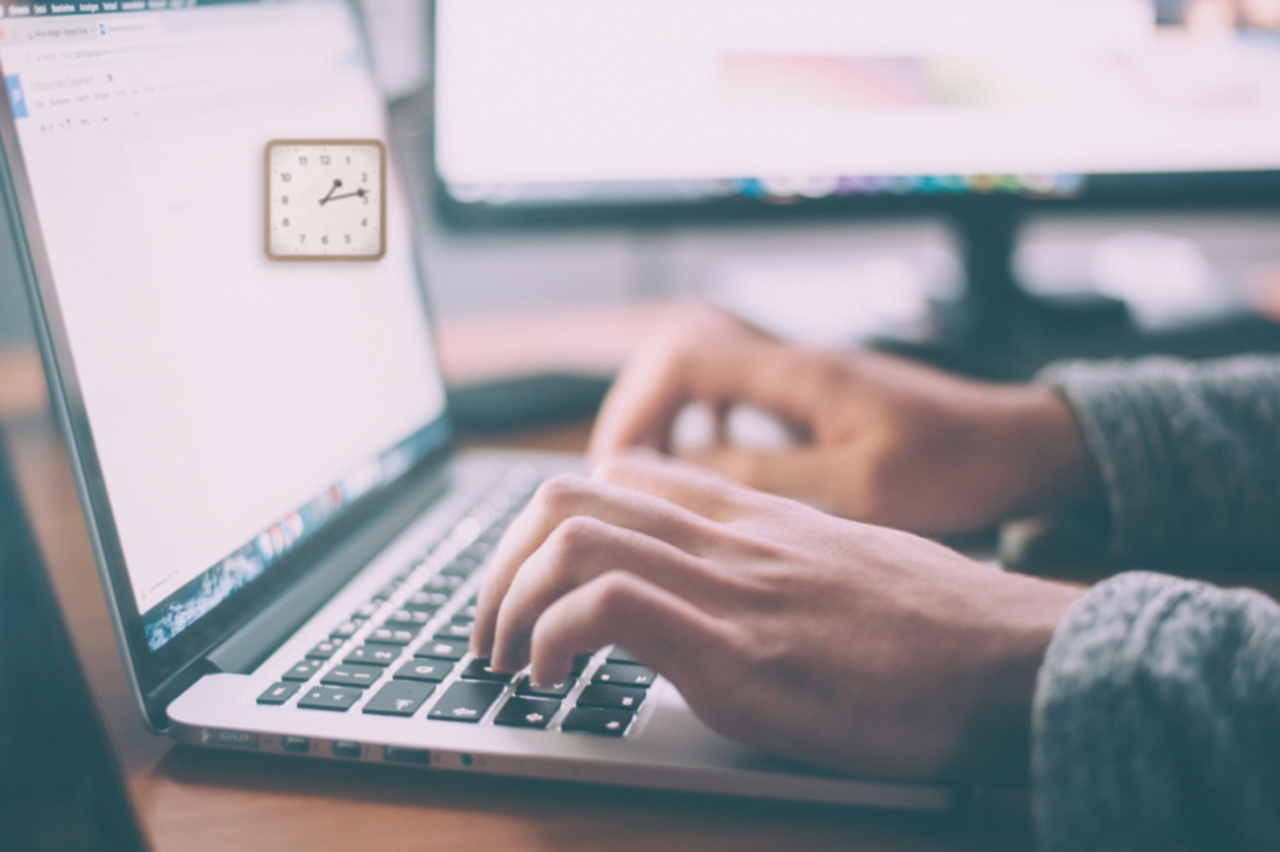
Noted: **1:13**
